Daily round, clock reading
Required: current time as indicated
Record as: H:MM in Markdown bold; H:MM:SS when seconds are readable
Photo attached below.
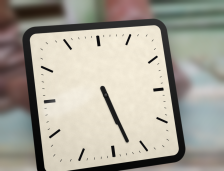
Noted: **5:27**
